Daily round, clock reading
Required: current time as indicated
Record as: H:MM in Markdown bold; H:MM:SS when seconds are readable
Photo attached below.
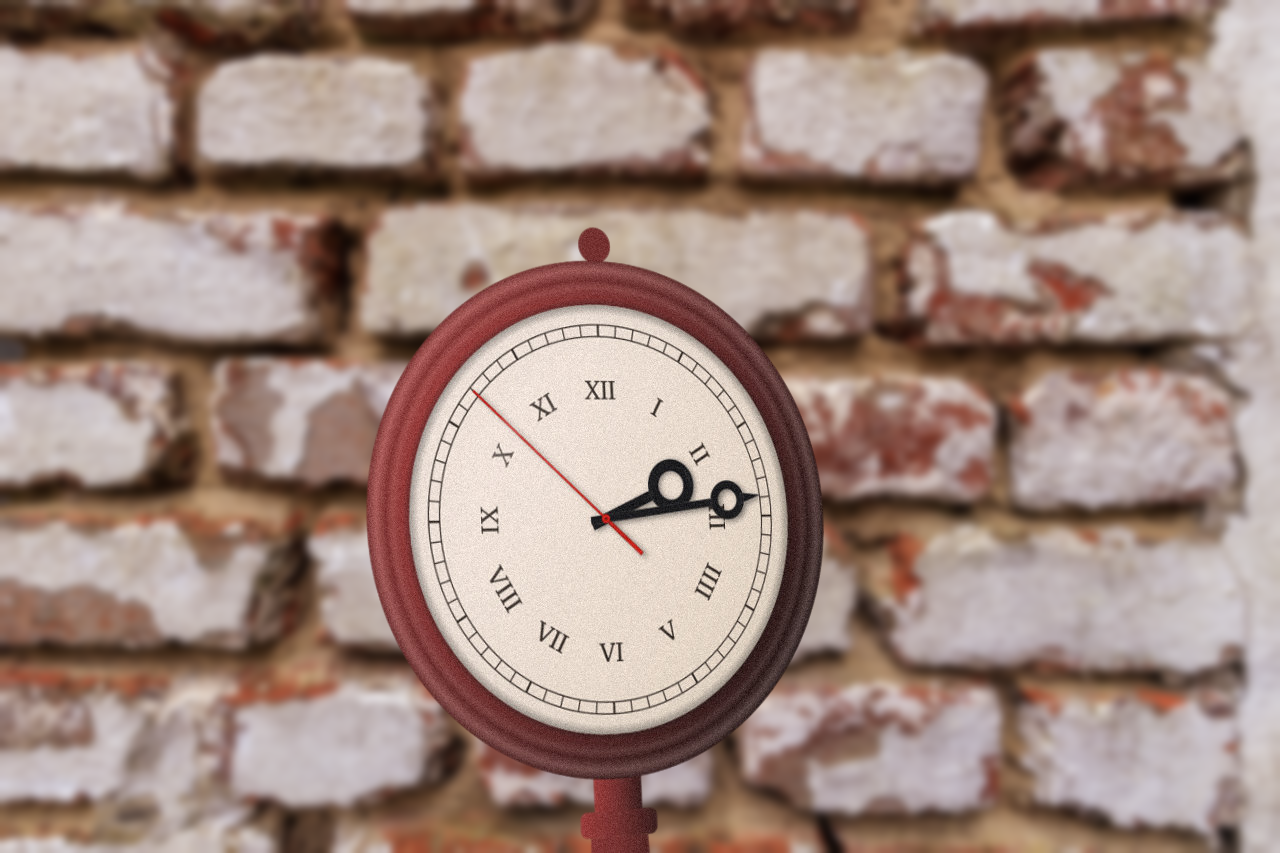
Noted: **2:13:52**
